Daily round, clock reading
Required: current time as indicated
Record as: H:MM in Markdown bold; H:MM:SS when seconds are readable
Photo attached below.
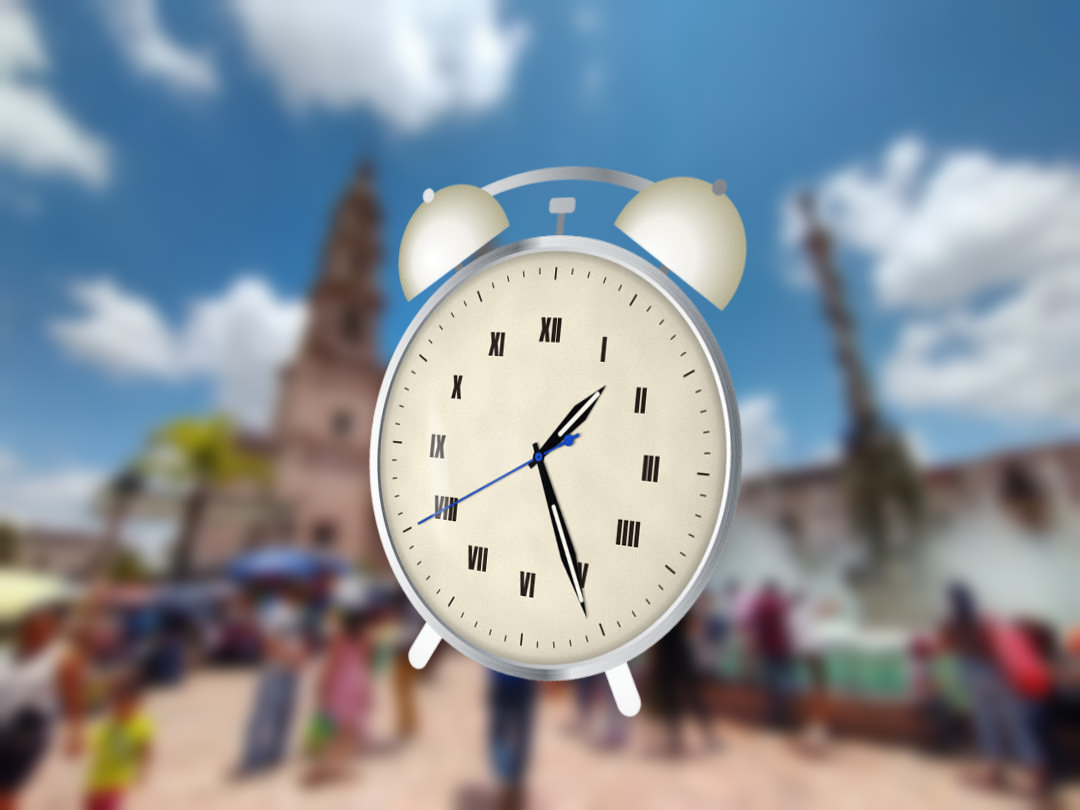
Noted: **1:25:40**
